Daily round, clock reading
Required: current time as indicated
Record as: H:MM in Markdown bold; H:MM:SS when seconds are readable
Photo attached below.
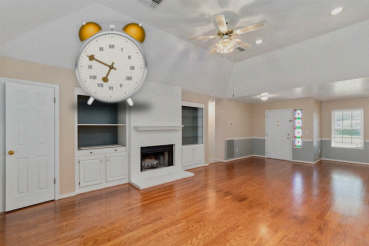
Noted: **6:49**
